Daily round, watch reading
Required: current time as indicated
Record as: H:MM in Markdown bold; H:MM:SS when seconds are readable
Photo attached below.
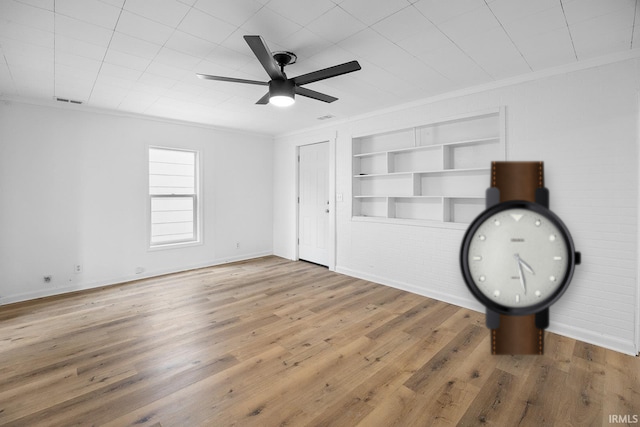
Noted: **4:28**
